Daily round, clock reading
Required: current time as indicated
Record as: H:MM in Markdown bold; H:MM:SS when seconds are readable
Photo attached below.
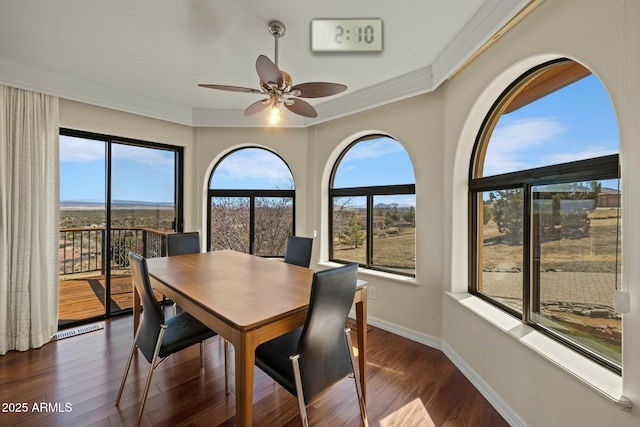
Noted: **2:10**
